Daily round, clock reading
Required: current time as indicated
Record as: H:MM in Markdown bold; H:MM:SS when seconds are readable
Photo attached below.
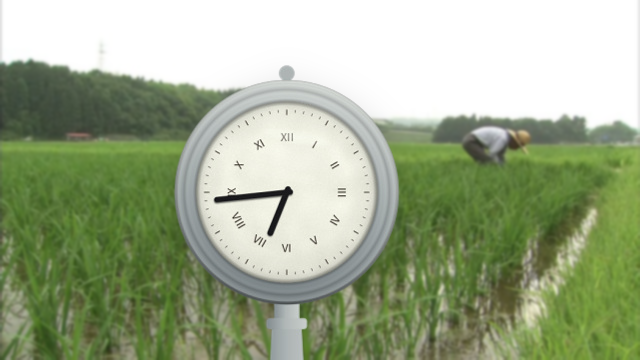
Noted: **6:44**
